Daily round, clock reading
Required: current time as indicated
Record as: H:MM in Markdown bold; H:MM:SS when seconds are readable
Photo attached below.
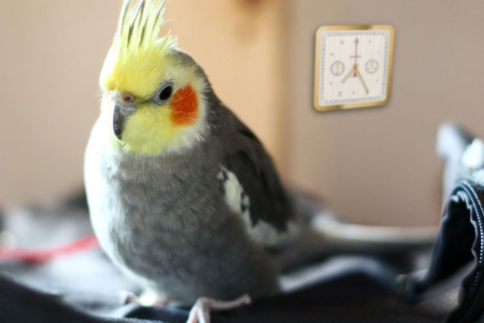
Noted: **7:25**
